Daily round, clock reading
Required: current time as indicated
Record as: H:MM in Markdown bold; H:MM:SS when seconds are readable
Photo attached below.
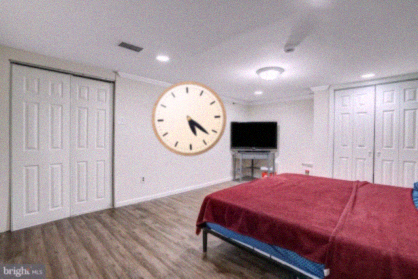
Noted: **5:22**
